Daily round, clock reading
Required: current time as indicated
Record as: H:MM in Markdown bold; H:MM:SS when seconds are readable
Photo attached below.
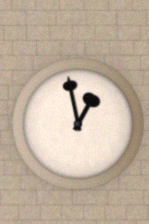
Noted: **12:58**
